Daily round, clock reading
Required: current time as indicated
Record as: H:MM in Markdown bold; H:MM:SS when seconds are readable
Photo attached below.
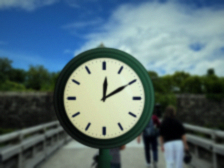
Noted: **12:10**
